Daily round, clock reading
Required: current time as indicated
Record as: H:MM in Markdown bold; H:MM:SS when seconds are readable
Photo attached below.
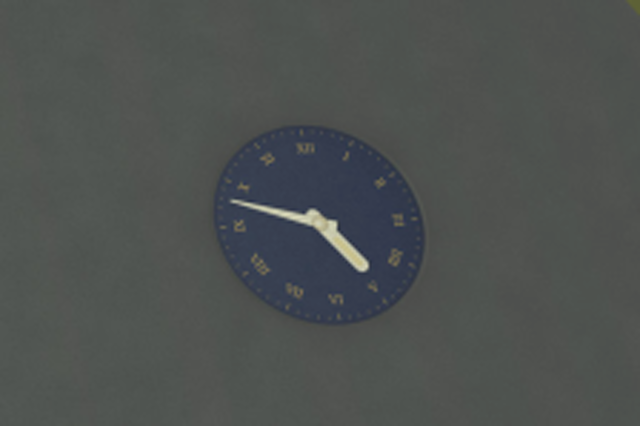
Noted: **4:48**
